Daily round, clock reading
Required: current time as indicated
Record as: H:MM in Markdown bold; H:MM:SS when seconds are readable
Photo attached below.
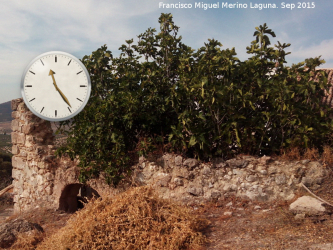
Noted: **11:24**
